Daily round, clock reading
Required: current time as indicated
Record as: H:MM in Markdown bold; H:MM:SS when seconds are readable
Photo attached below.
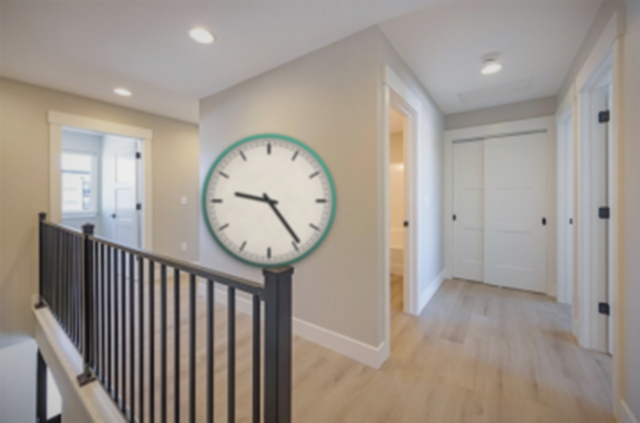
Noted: **9:24**
